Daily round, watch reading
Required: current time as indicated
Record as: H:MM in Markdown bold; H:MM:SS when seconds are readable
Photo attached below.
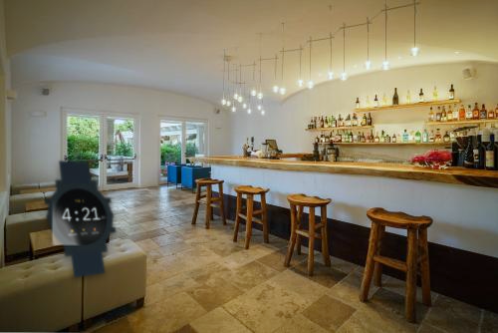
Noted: **4:21**
